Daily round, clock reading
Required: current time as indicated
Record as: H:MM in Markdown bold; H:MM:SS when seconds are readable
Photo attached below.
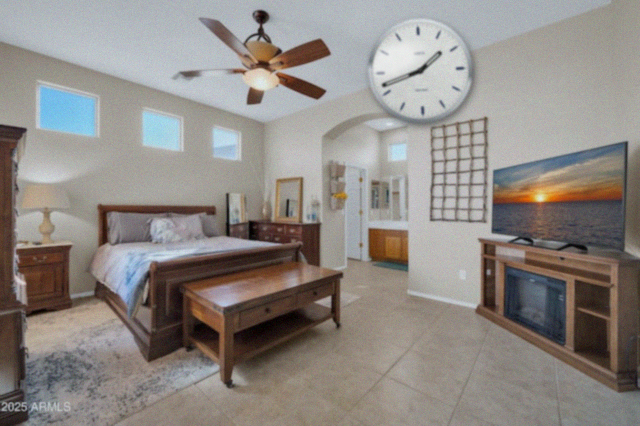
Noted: **1:42**
